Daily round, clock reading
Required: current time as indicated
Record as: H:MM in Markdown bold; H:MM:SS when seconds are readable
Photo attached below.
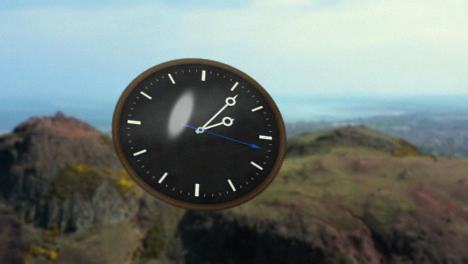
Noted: **2:06:17**
